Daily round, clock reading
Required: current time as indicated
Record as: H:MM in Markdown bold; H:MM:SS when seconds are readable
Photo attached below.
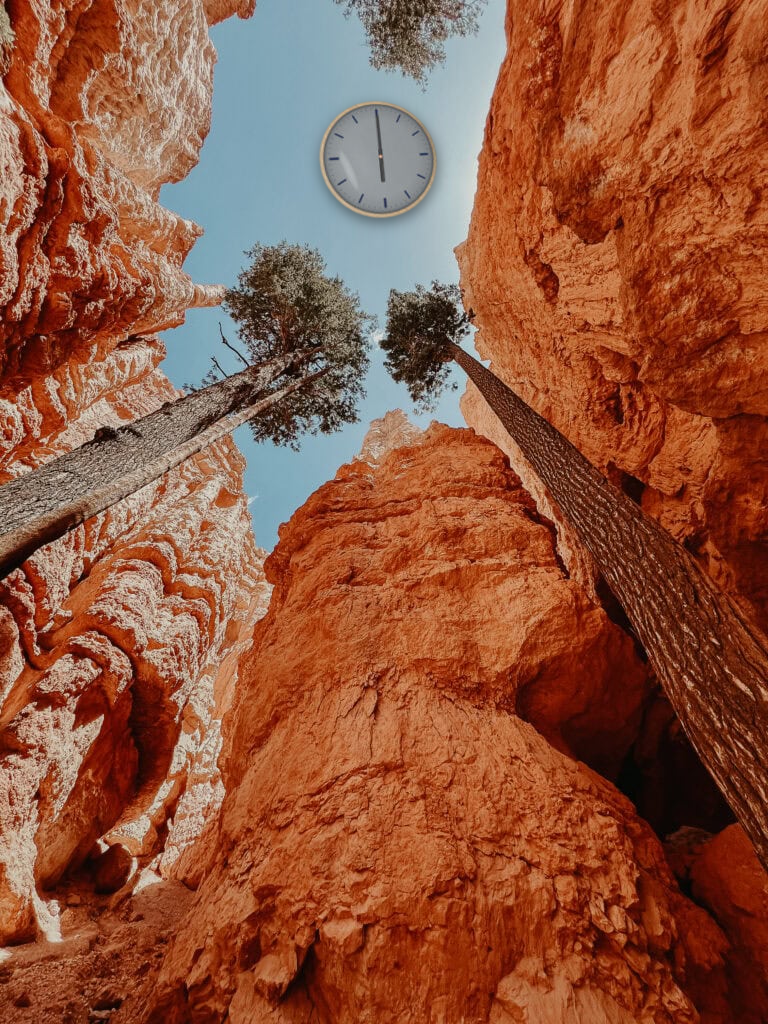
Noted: **6:00**
